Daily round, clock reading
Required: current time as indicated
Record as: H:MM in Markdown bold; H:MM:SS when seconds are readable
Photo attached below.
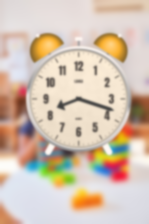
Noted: **8:18**
